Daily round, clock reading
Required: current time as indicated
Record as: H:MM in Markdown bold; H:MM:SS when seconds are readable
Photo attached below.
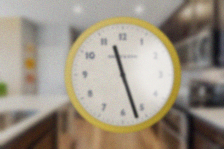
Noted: **11:27**
